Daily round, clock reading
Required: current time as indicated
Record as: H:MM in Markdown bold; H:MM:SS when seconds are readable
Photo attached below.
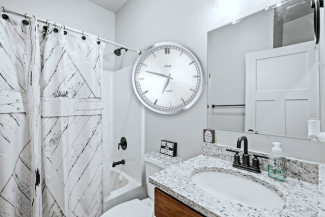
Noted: **6:48**
